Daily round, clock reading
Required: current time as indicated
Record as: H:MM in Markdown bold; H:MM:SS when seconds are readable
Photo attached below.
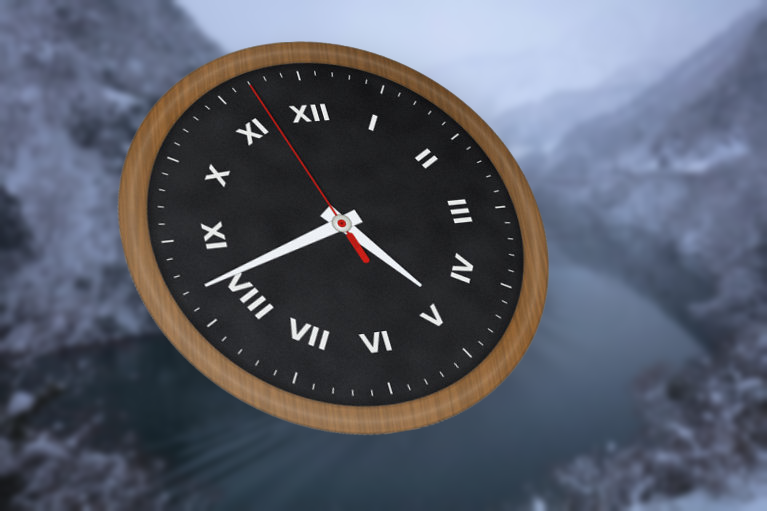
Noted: **4:41:57**
